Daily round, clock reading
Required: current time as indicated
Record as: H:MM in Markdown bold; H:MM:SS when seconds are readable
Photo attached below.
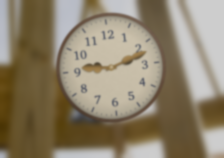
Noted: **9:12**
